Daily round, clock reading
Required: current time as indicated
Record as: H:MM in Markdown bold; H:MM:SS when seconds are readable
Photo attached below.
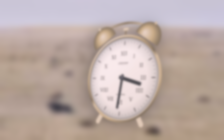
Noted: **3:31**
